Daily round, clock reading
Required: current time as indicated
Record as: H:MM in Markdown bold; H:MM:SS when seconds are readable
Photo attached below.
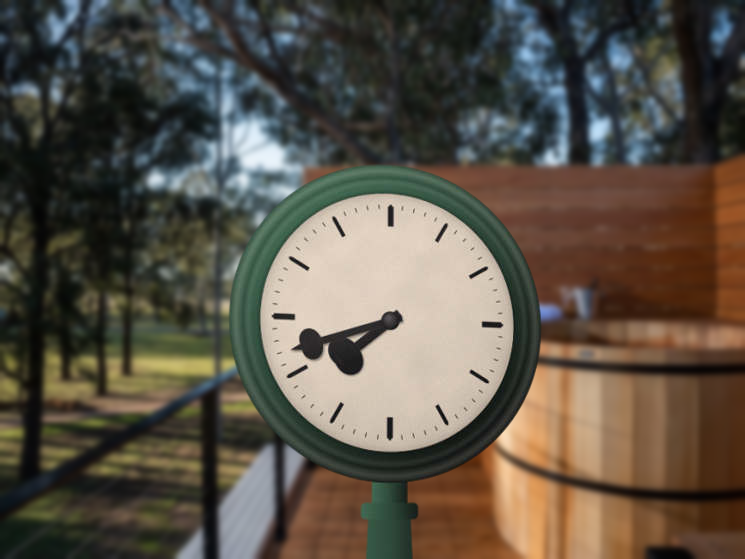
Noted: **7:42**
